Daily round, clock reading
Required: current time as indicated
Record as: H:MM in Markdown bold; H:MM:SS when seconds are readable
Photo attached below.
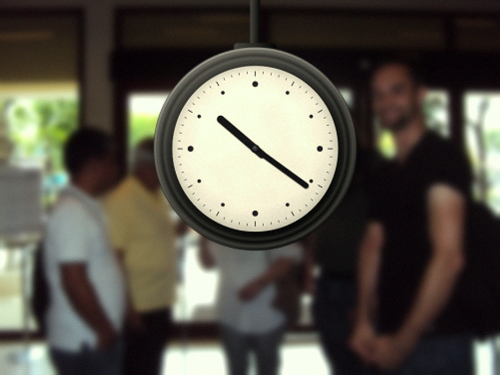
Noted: **10:21**
